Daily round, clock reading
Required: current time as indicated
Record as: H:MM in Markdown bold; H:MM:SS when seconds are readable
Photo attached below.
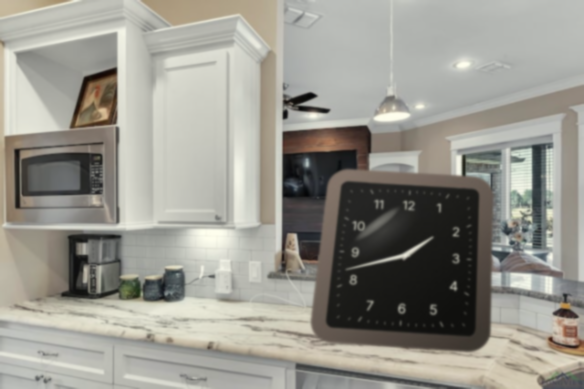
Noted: **1:42**
